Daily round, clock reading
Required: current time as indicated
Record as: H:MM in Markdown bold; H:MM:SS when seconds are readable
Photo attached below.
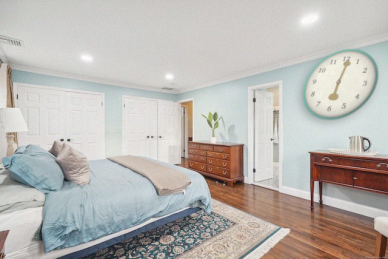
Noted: **6:01**
